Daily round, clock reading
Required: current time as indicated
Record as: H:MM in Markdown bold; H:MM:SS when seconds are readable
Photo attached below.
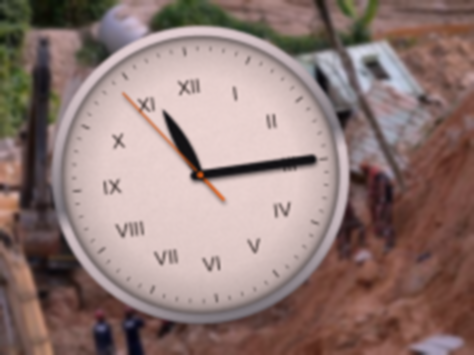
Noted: **11:14:54**
